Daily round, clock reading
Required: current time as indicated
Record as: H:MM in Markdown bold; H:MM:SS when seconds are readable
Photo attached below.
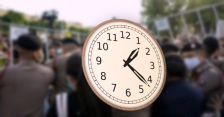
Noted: **1:22**
